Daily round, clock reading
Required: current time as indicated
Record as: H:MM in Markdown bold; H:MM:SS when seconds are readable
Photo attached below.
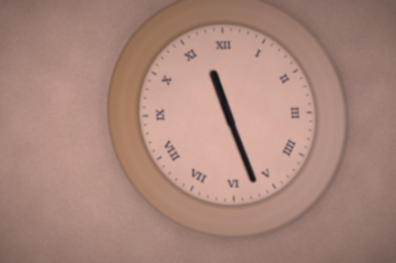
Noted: **11:27**
